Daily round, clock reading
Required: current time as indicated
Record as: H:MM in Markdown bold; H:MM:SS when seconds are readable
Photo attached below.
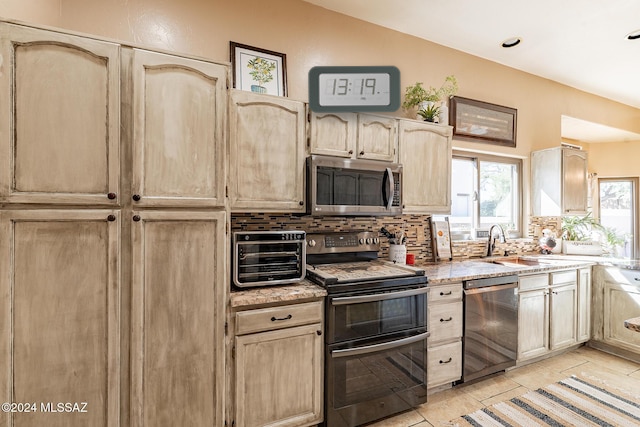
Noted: **13:19**
